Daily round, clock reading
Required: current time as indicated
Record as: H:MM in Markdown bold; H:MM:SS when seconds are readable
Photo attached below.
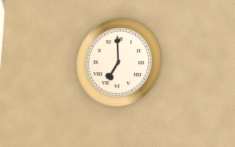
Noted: **6:59**
